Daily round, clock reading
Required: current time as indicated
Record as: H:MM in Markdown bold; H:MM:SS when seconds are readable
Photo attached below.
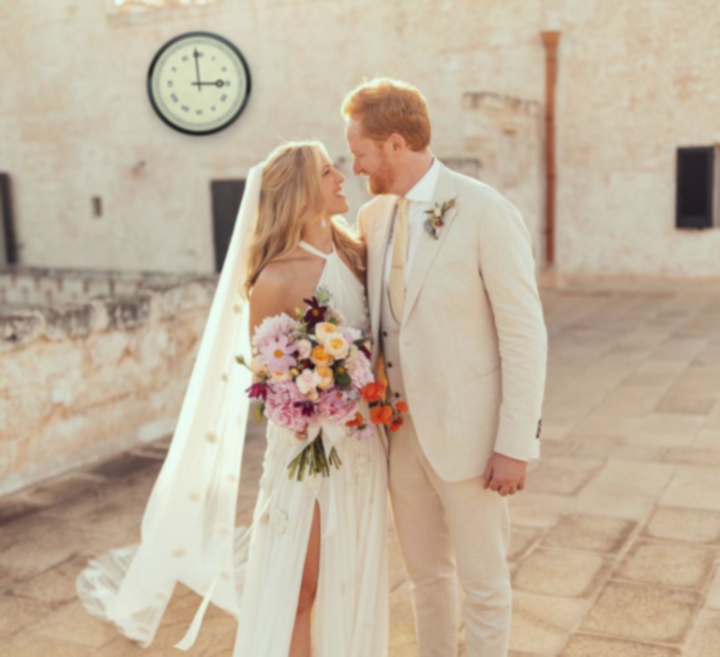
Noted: **2:59**
